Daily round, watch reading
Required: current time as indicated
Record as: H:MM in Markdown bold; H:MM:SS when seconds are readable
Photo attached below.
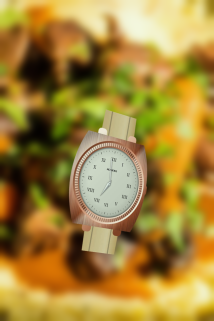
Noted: **6:59**
